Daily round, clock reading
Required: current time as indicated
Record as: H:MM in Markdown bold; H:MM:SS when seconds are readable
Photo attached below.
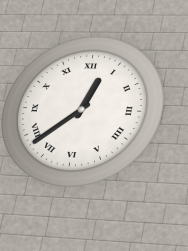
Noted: **12:38**
